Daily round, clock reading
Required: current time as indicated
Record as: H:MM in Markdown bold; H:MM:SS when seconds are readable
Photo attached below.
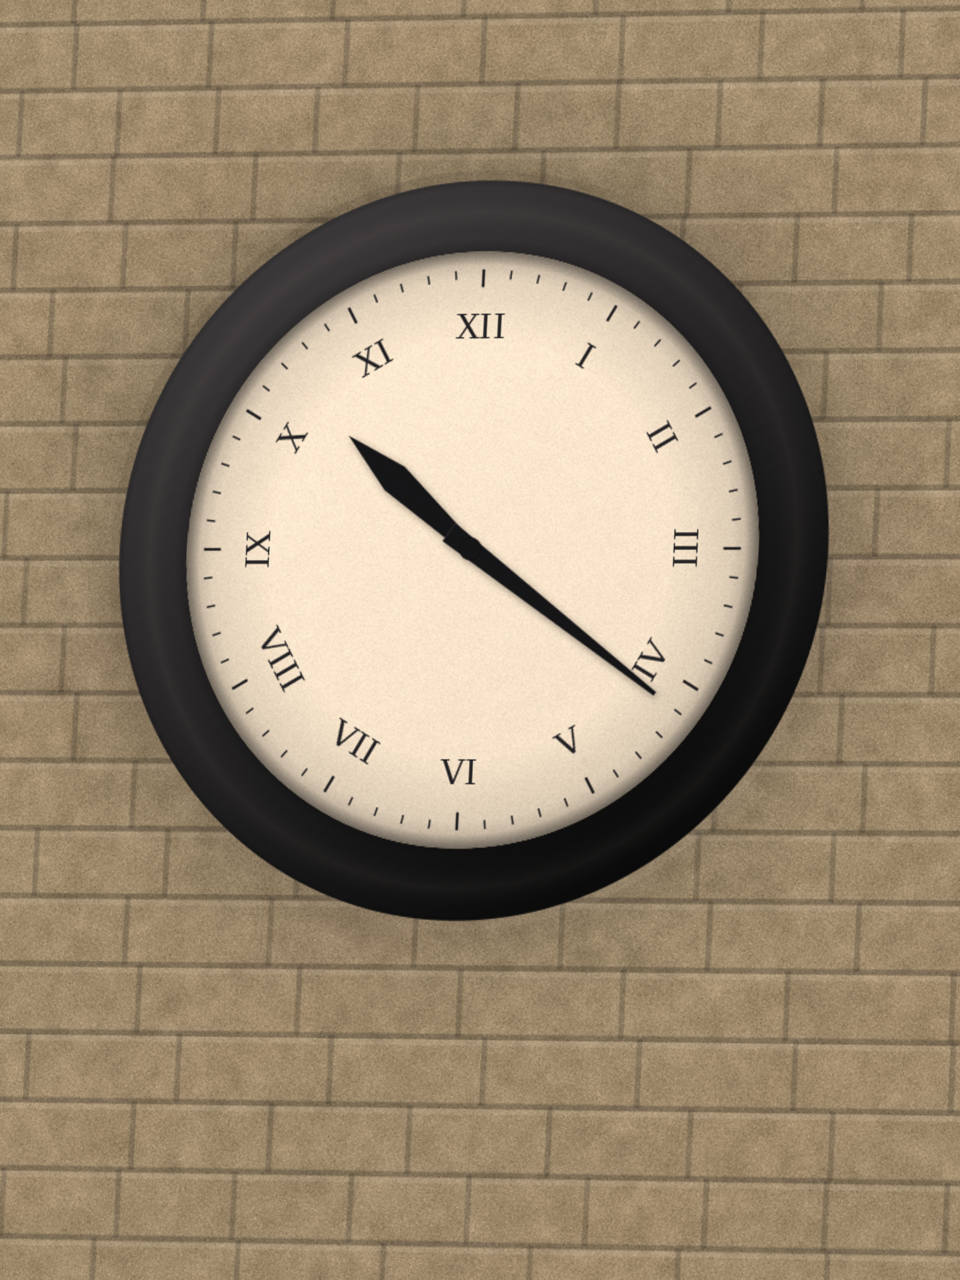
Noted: **10:21**
